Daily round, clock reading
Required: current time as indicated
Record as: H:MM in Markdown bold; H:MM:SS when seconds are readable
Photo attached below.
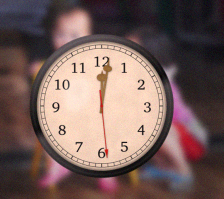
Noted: **12:01:29**
